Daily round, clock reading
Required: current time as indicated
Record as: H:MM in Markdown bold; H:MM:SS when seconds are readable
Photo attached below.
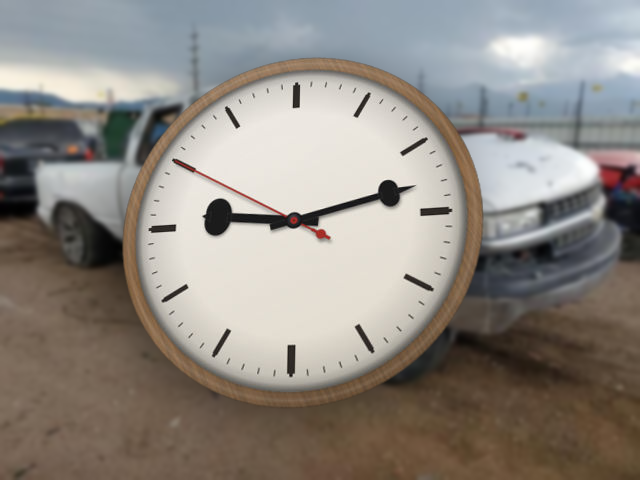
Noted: **9:12:50**
